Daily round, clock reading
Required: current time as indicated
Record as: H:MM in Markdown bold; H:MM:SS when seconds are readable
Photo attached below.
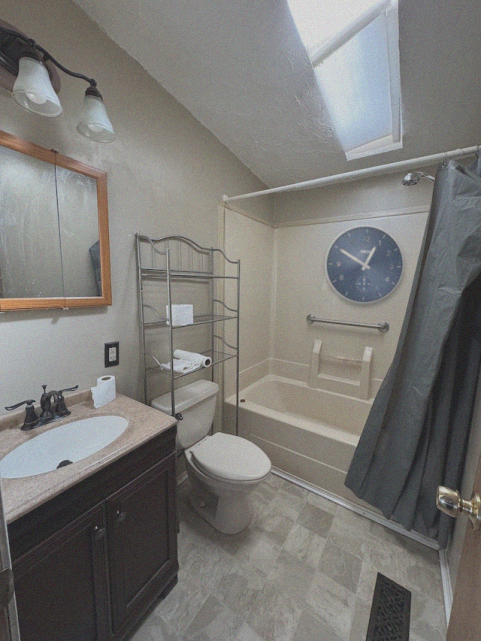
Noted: **12:50**
